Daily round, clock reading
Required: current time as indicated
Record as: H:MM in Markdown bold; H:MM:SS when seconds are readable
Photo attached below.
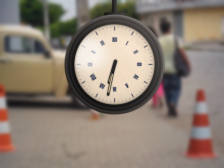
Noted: **6:32**
